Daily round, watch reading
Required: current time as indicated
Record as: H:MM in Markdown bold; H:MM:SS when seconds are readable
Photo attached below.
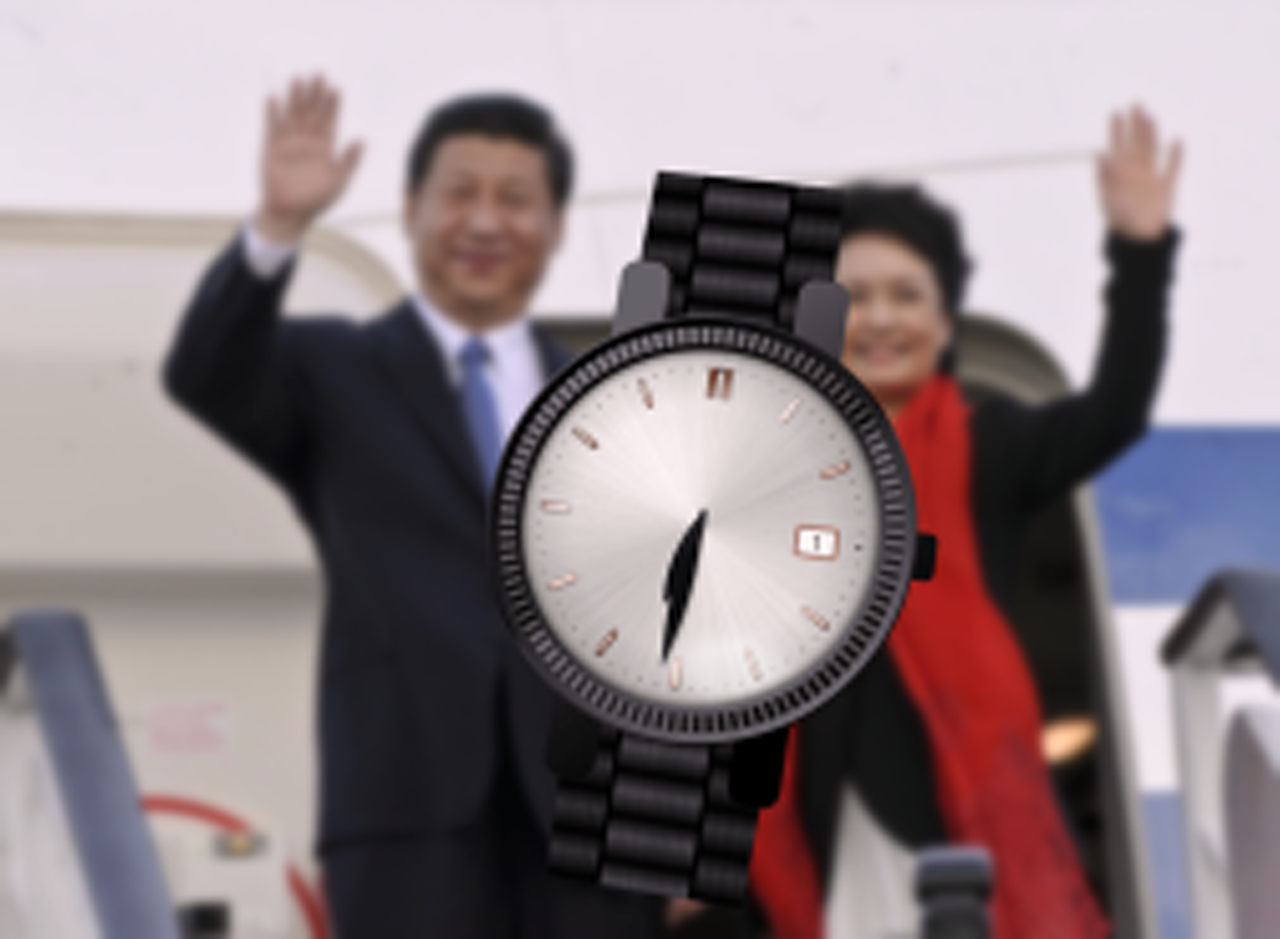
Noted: **6:31**
